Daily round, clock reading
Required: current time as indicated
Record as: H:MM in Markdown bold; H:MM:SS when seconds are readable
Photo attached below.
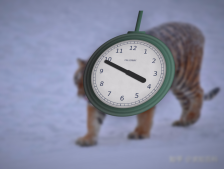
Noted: **3:49**
